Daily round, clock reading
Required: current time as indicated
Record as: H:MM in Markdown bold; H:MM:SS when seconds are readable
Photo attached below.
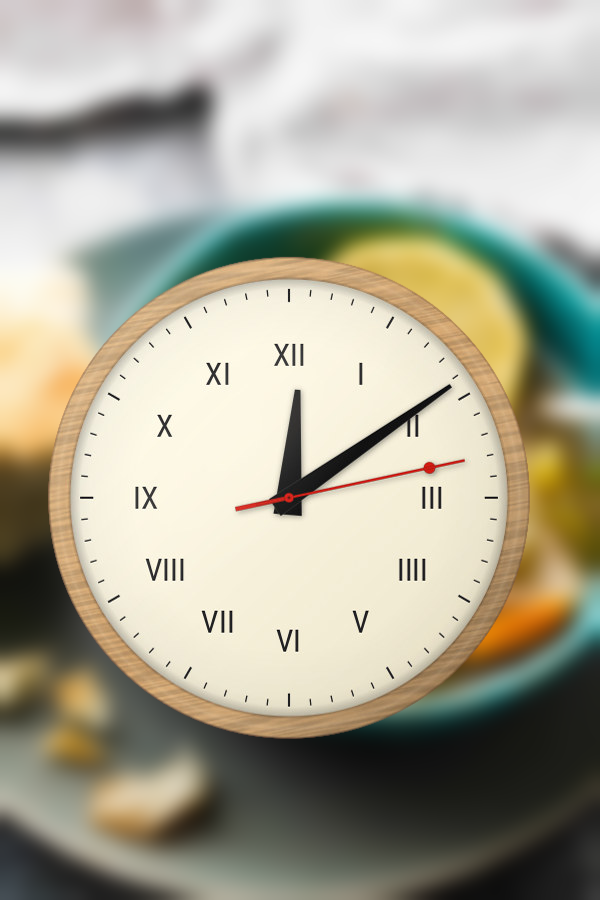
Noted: **12:09:13**
